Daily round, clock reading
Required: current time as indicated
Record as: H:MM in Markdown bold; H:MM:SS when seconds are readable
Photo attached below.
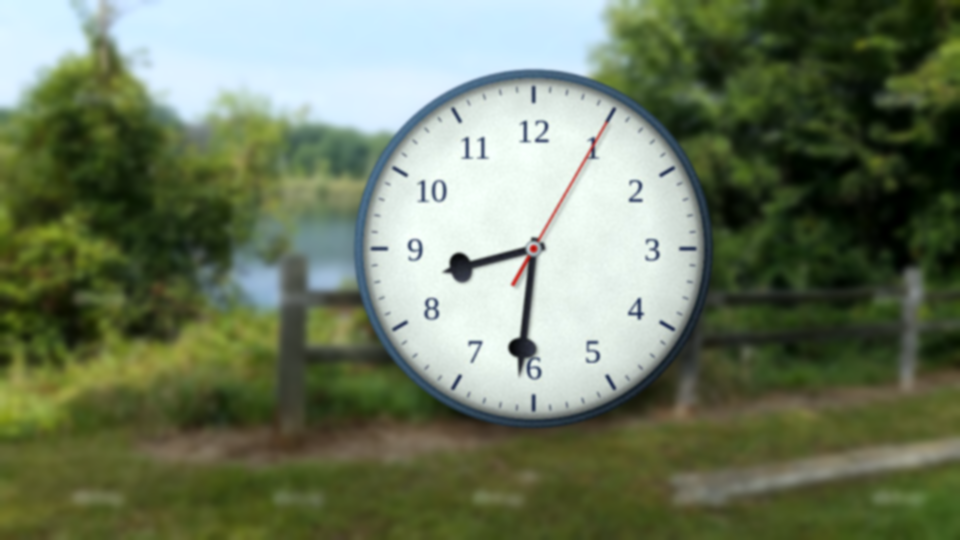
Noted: **8:31:05**
